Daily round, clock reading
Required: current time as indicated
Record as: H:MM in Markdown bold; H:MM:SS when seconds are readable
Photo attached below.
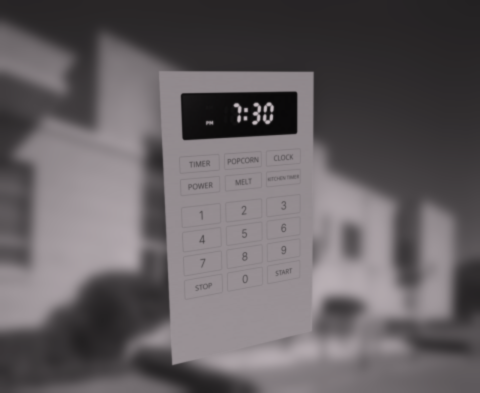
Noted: **7:30**
